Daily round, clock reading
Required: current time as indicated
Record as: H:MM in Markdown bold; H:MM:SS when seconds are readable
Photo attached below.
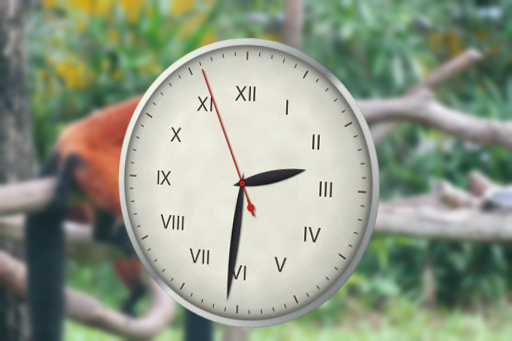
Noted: **2:30:56**
